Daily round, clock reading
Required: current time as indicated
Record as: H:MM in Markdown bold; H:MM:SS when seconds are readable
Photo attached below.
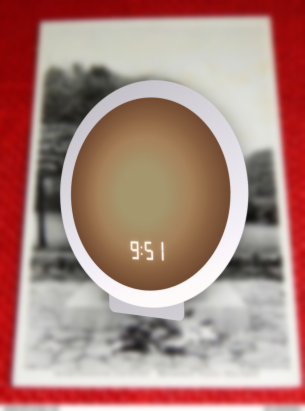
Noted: **9:51**
